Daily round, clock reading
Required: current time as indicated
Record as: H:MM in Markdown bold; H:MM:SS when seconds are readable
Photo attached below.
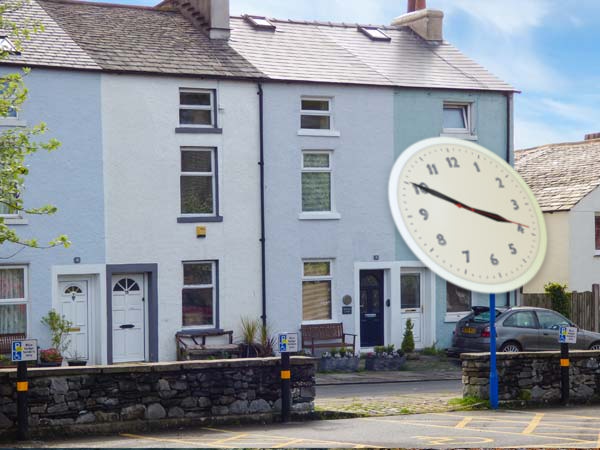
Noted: **3:50:19**
